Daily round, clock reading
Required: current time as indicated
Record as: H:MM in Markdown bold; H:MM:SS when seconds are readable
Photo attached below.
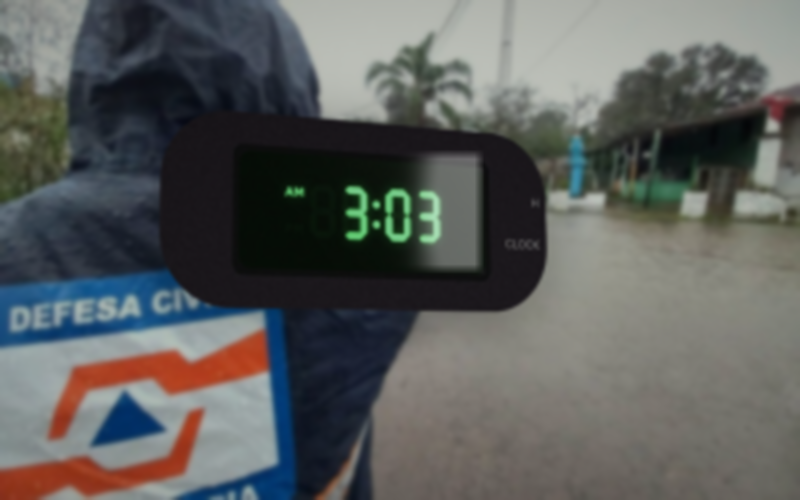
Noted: **3:03**
